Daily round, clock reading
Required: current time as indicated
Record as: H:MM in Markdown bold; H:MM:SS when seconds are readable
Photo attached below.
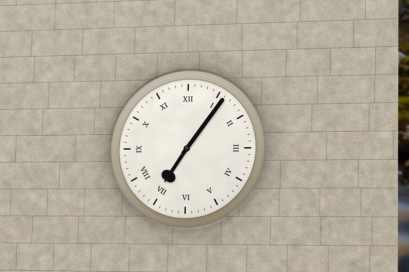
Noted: **7:06**
